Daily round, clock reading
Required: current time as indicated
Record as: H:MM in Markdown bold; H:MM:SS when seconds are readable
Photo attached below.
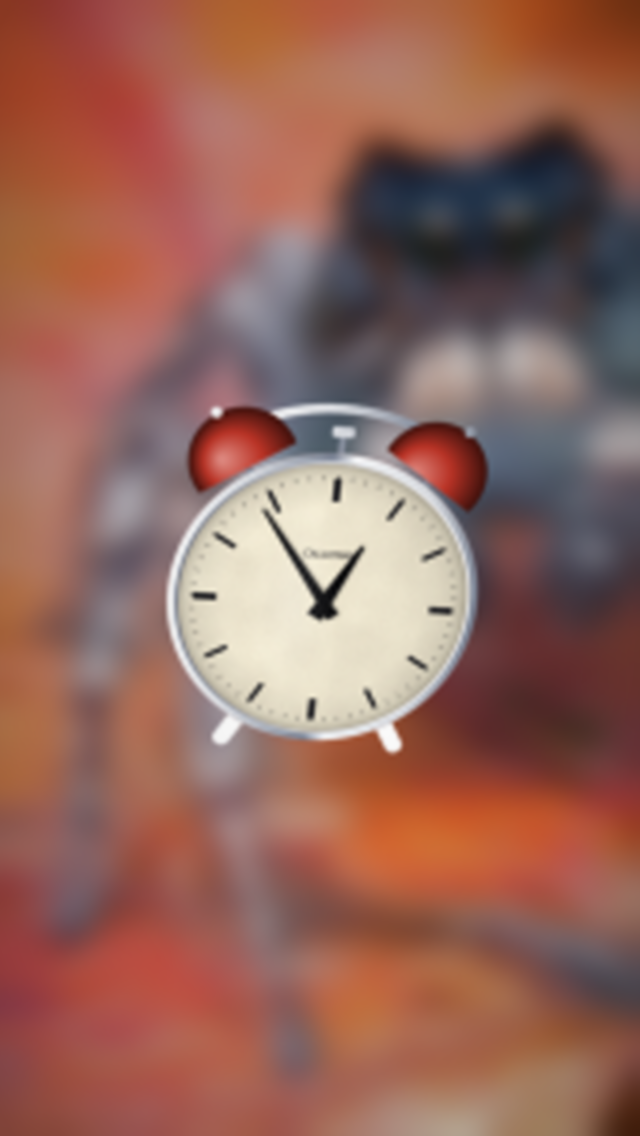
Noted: **12:54**
